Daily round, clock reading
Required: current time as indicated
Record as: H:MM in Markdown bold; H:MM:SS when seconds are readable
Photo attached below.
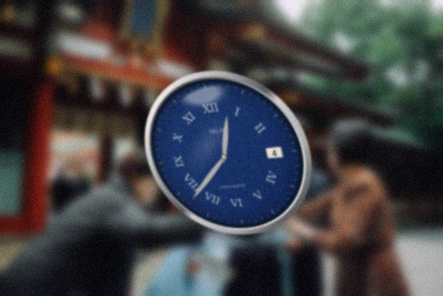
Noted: **12:38**
